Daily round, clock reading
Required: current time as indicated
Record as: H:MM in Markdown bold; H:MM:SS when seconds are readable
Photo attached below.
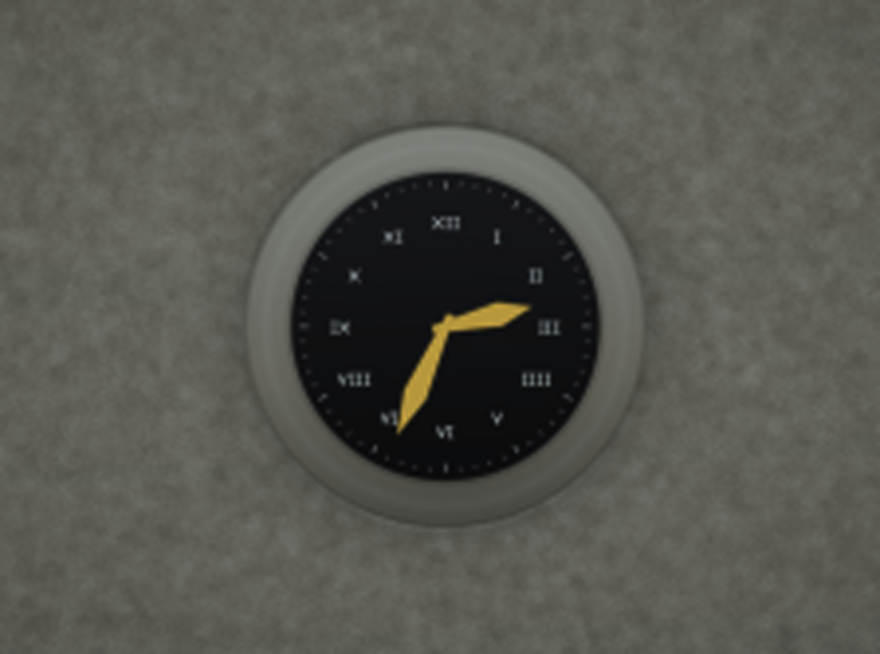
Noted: **2:34**
